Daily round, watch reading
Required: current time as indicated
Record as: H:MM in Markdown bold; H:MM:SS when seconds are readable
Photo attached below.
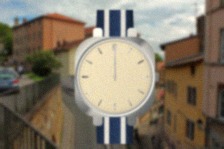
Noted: **12:00**
